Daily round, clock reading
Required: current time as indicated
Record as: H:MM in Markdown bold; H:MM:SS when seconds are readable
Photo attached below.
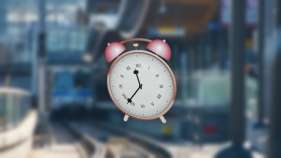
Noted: **11:37**
